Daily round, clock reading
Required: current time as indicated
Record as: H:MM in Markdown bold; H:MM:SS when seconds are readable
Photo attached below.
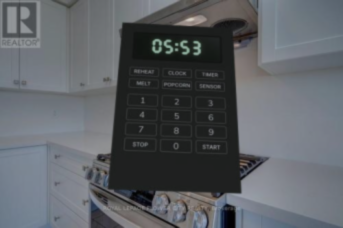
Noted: **5:53**
